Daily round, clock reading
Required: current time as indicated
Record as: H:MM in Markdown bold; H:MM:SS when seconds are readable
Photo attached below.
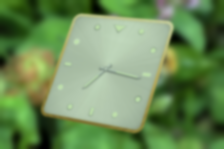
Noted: **7:16**
